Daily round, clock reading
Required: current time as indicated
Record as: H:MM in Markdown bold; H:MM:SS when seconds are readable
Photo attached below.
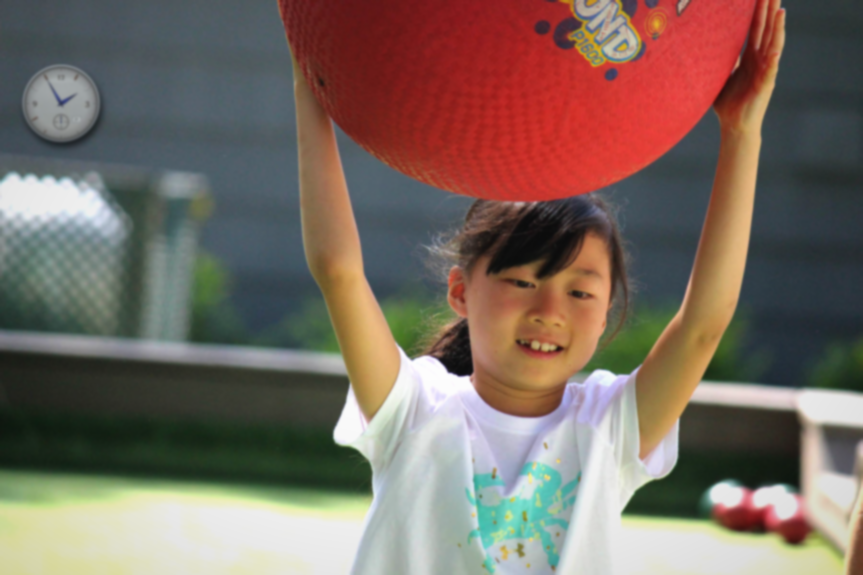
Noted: **1:55**
